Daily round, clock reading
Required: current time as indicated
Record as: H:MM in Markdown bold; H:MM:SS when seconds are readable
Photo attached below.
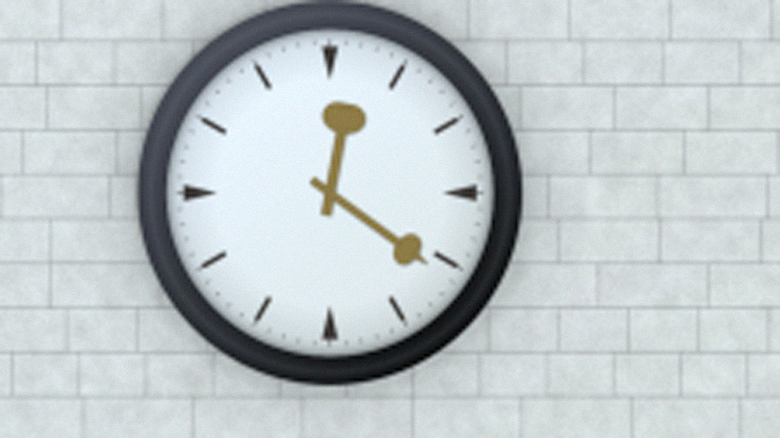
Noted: **12:21**
